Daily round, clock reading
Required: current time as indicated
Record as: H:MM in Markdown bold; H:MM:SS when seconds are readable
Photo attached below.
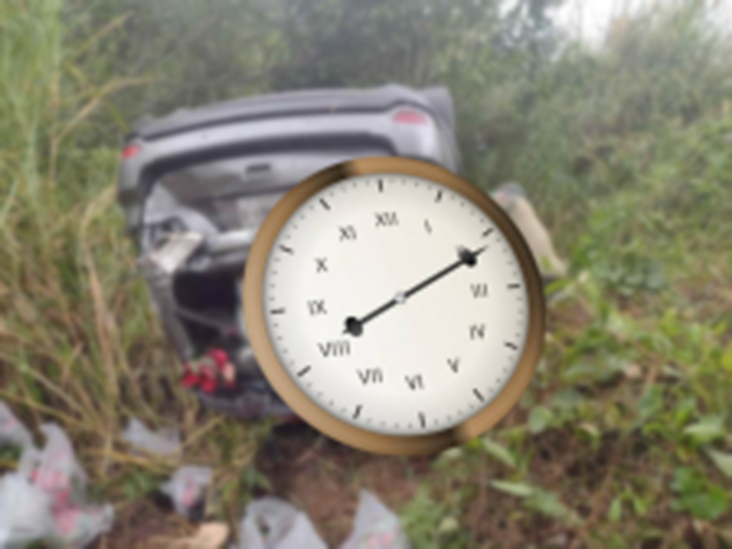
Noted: **8:11**
